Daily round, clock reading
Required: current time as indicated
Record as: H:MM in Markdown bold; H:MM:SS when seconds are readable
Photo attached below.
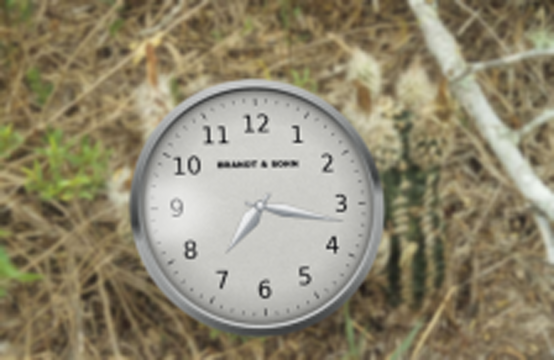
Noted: **7:17**
